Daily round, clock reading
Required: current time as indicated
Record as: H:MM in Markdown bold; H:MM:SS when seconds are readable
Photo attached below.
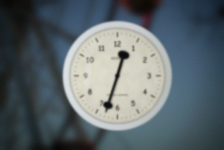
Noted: **12:33**
